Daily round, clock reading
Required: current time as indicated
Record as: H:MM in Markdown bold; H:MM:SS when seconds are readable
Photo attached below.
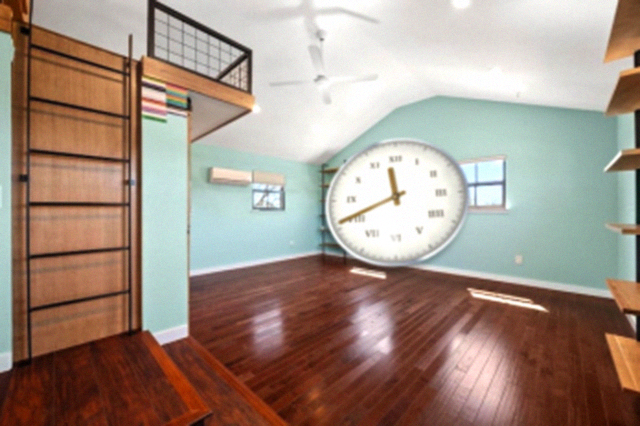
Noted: **11:41**
